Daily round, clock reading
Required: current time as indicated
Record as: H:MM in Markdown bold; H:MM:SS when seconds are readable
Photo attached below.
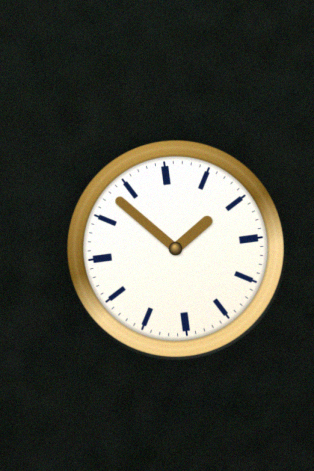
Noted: **1:53**
